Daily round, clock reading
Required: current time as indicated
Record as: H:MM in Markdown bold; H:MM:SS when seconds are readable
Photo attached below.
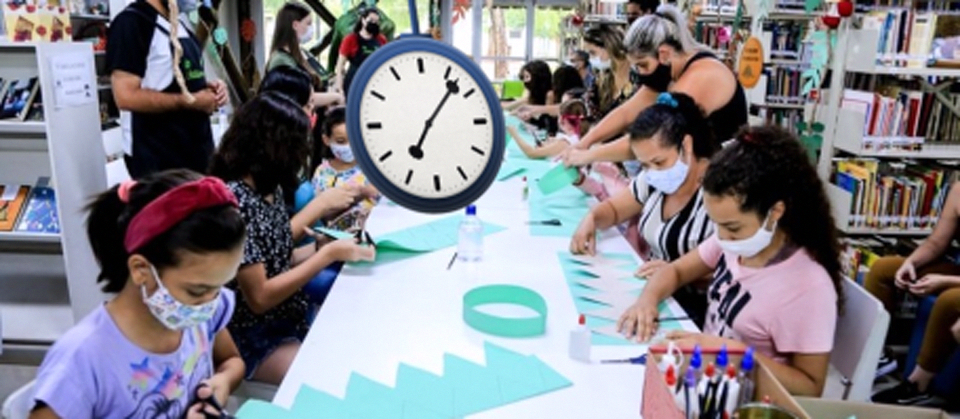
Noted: **7:07**
